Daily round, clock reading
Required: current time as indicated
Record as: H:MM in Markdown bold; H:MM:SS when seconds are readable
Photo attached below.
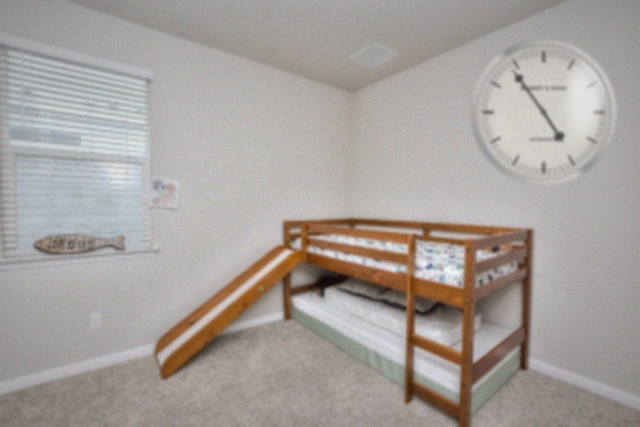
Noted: **4:54**
